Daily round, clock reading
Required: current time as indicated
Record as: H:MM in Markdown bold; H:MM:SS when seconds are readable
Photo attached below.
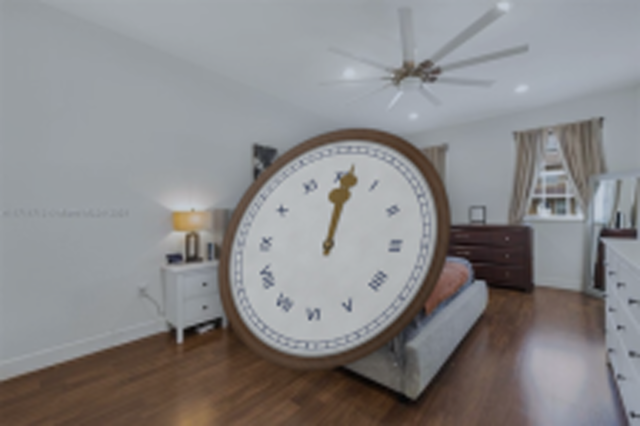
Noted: **12:01**
